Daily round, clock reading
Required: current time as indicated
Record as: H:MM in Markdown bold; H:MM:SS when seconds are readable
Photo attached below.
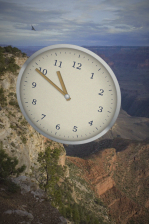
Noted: **10:49**
